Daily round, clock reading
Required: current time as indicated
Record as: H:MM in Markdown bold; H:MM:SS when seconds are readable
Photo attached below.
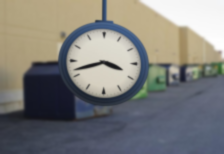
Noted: **3:42**
